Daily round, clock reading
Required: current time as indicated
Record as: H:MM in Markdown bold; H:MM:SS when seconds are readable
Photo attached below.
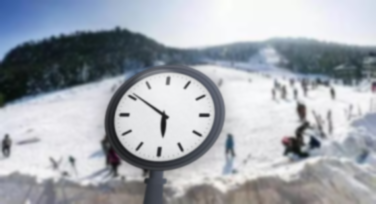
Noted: **5:51**
